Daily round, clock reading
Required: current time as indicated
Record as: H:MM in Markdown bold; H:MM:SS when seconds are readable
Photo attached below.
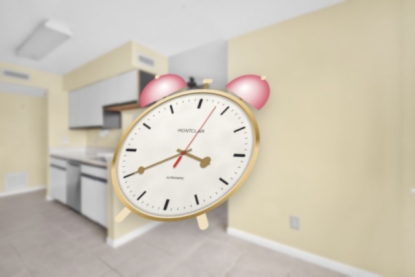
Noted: **3:40:03**
